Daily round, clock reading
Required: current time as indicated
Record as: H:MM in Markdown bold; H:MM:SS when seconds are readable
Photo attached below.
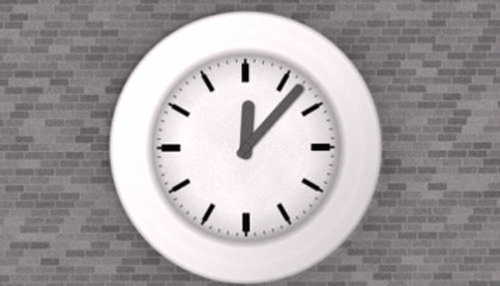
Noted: **12:07**
